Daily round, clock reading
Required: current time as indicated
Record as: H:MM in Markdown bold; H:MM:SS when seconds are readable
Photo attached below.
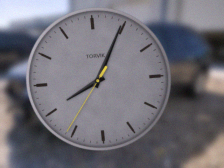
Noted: **8:04:36**
